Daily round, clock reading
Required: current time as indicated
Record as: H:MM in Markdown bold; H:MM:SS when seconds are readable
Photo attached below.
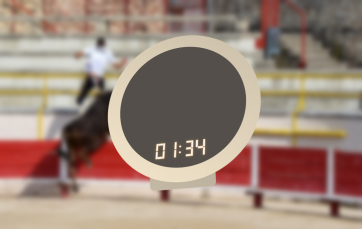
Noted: **1:34**
